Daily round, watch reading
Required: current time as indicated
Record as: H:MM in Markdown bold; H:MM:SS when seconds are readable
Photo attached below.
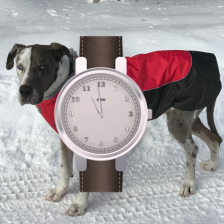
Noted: **10:59**
